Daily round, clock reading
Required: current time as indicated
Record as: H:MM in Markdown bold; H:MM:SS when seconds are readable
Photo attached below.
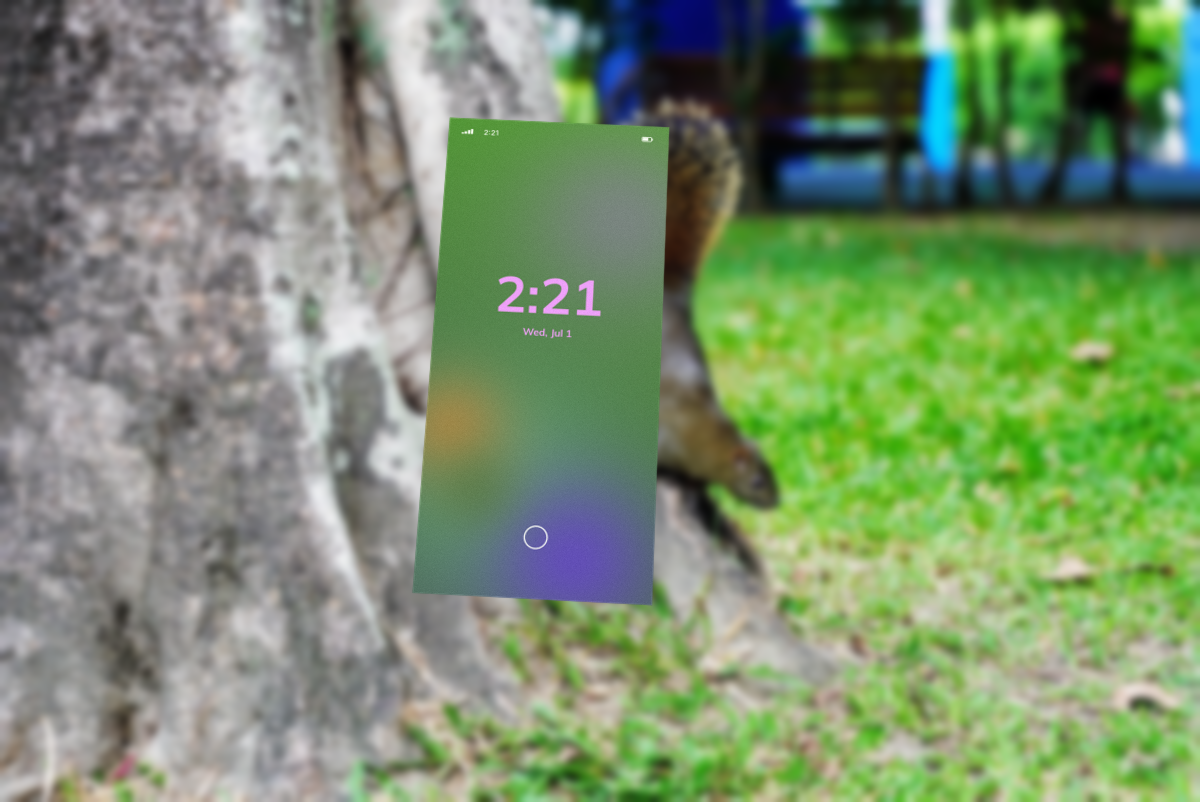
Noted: **2:21**
